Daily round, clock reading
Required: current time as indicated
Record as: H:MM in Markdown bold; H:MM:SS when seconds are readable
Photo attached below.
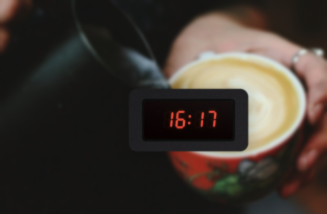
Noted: **16:17**
